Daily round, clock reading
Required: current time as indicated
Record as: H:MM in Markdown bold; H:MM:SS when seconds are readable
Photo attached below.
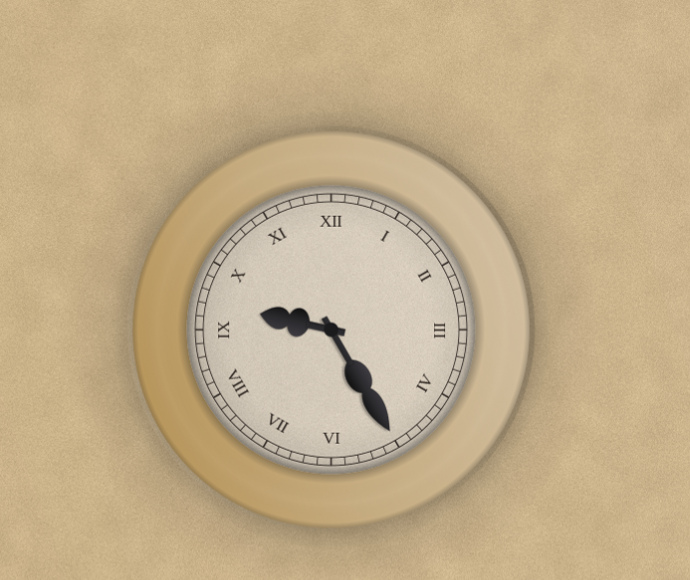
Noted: **9:25**
